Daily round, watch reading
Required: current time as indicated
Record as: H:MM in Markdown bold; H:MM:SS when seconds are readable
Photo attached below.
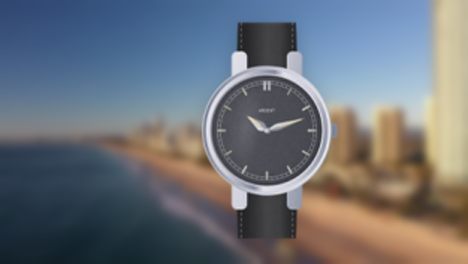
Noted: **10:12**
